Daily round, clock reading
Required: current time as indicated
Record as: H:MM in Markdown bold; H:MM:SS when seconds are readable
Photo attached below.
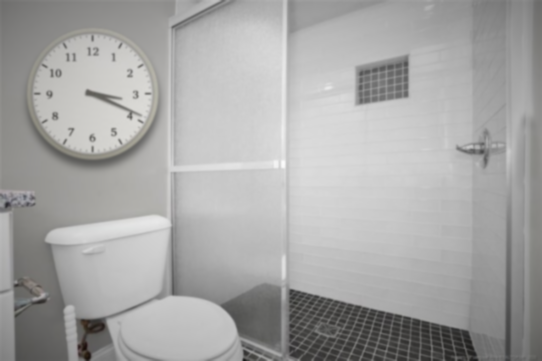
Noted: **3:19**
